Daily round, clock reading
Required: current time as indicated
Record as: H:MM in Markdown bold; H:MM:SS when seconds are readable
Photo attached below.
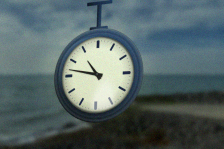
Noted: **10:47**
